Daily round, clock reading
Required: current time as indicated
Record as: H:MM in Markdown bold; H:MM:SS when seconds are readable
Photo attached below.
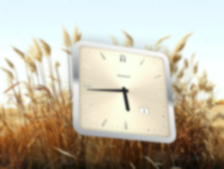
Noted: **5:44**
